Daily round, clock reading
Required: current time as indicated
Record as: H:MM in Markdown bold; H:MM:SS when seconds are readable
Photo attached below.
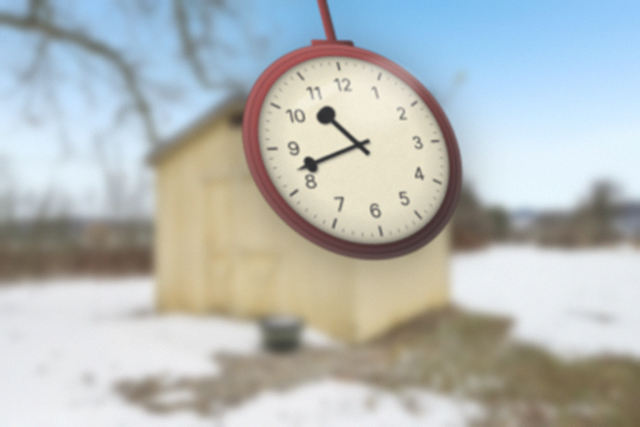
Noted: **10:42**
